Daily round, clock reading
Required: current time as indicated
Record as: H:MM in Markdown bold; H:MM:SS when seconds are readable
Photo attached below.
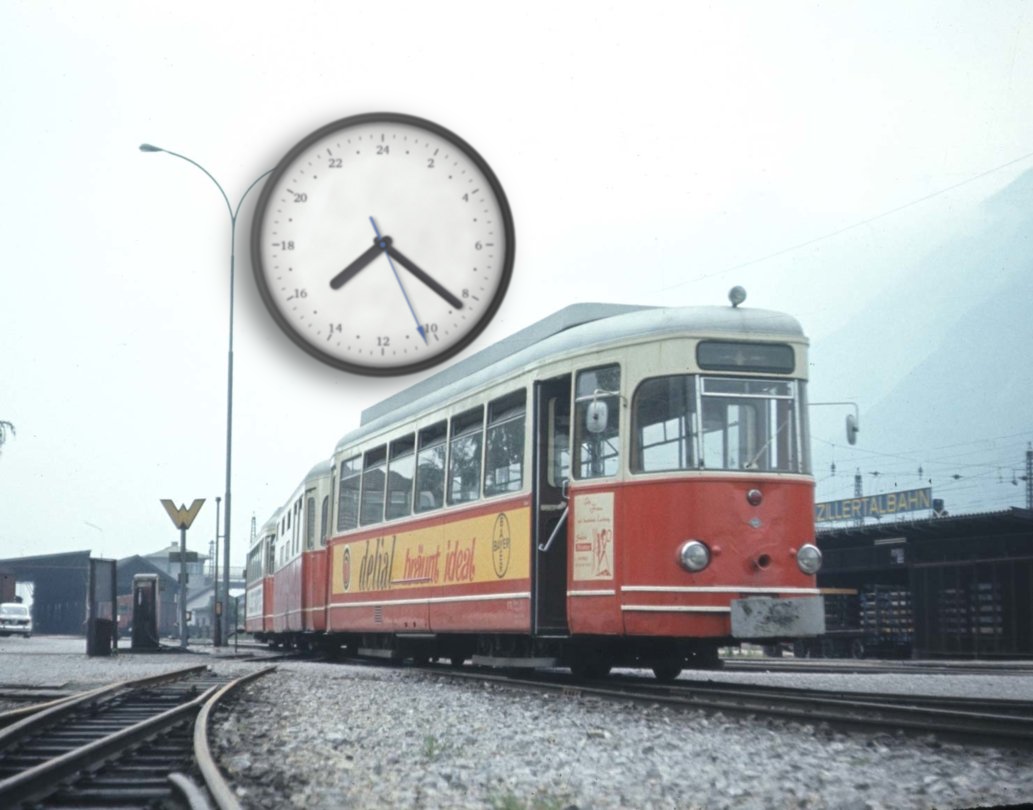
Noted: **15:21:26**
